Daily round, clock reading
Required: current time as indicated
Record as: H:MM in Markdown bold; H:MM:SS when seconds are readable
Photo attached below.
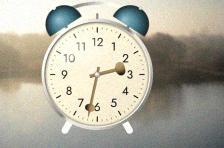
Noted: **2:32**
